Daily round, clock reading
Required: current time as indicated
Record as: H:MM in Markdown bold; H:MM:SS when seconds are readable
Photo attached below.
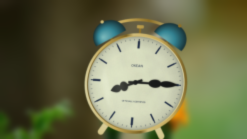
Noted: **8:15**
